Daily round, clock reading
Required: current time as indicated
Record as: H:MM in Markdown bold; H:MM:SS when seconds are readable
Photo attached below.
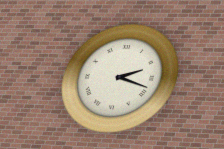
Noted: **2:18**
